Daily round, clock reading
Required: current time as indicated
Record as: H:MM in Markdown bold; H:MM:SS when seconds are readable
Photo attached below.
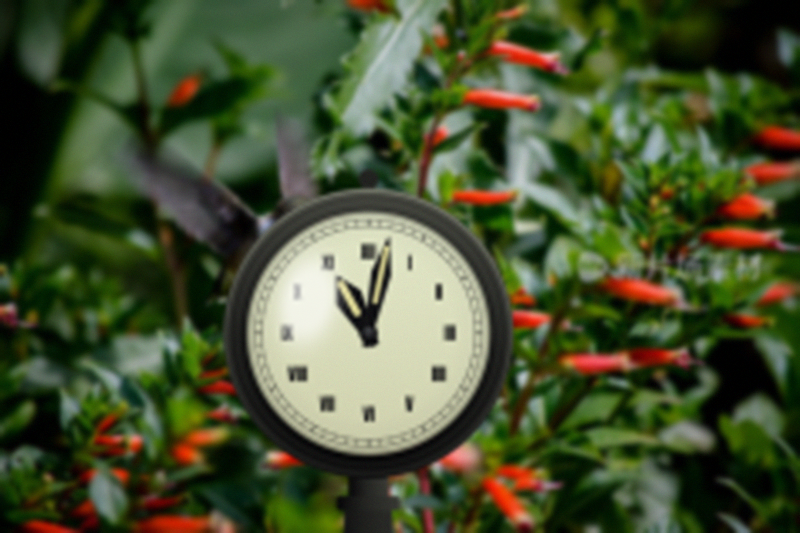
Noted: **11:02**
